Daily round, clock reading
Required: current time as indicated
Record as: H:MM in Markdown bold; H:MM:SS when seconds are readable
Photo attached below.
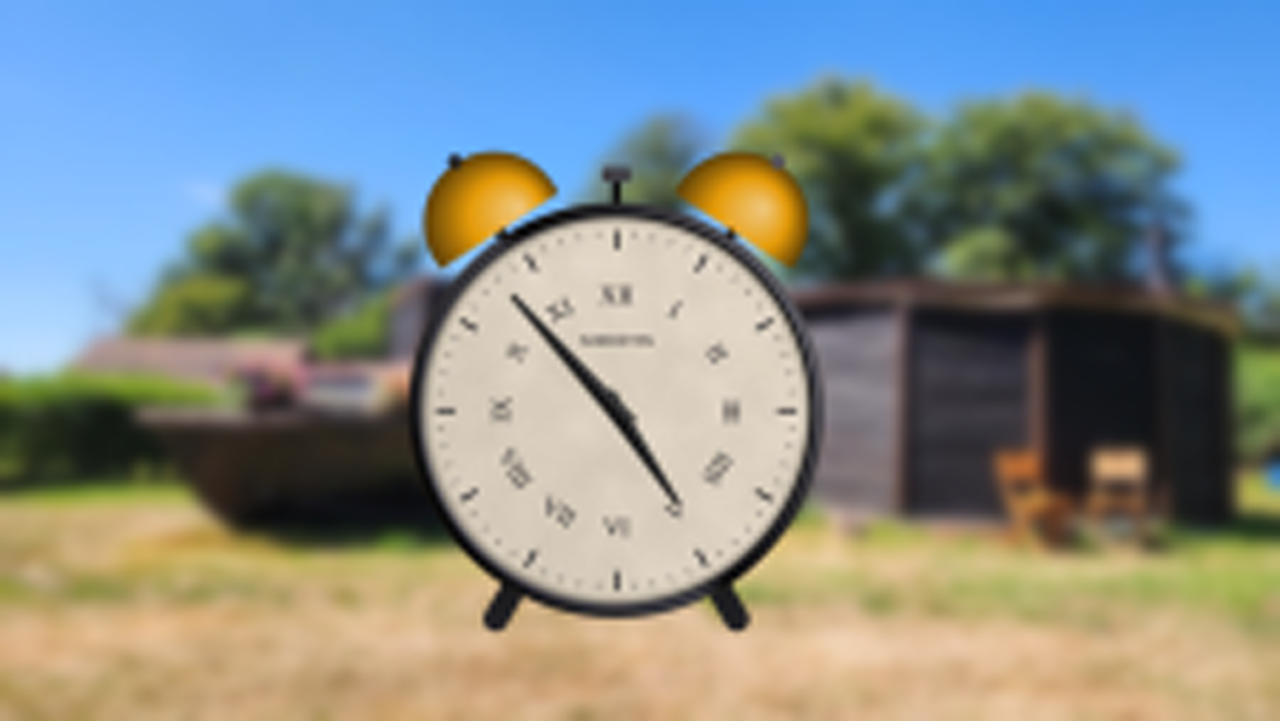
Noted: **4:53**
